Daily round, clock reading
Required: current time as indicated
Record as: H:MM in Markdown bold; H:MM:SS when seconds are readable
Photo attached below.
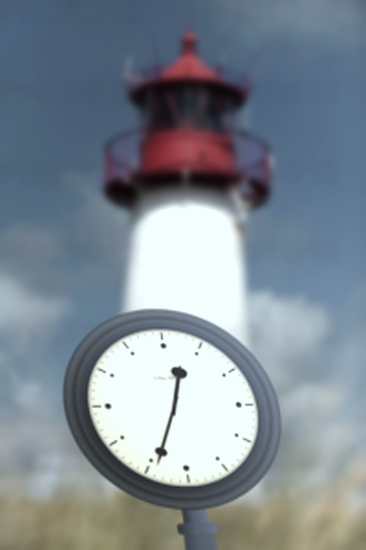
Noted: **12:34**
